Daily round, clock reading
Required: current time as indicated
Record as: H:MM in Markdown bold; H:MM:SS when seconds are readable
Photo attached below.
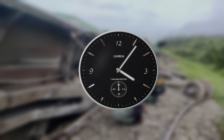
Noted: **4:06**
